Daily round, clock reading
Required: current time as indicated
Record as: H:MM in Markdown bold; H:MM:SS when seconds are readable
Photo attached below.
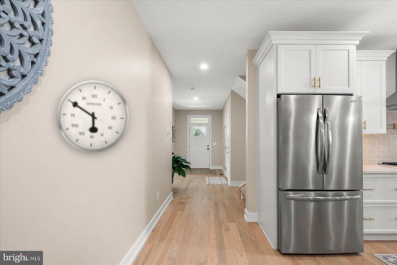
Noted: **5:50**
